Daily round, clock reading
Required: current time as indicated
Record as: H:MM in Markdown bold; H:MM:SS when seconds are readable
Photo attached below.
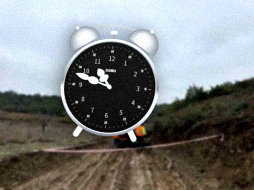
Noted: **10:48**
